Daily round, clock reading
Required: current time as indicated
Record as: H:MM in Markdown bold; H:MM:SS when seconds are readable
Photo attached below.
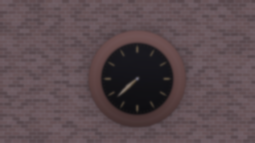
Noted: **7:38**
